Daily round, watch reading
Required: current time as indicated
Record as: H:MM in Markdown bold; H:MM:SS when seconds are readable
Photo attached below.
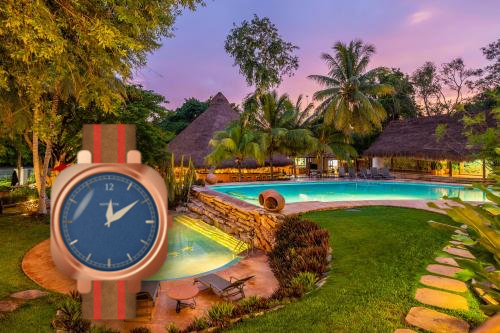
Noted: **12:09**
